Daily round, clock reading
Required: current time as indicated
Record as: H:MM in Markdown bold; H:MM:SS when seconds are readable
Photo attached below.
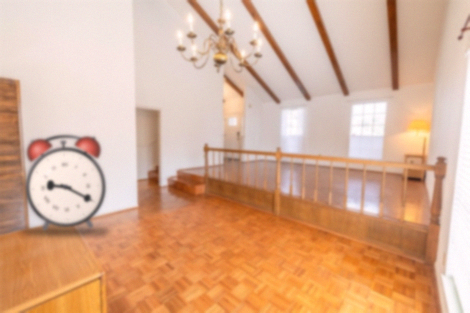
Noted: **9:20**
